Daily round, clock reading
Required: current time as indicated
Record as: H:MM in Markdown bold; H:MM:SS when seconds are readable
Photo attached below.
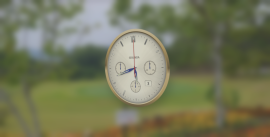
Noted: **5:42**
